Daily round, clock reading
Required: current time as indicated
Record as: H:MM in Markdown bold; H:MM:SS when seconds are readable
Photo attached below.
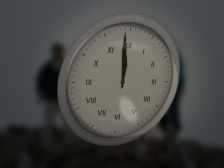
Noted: **11:59**
